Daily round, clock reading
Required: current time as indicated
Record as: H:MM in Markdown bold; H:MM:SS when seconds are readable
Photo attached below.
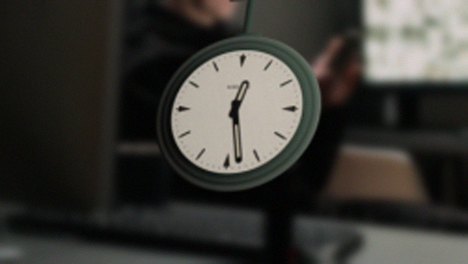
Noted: **12:28**
